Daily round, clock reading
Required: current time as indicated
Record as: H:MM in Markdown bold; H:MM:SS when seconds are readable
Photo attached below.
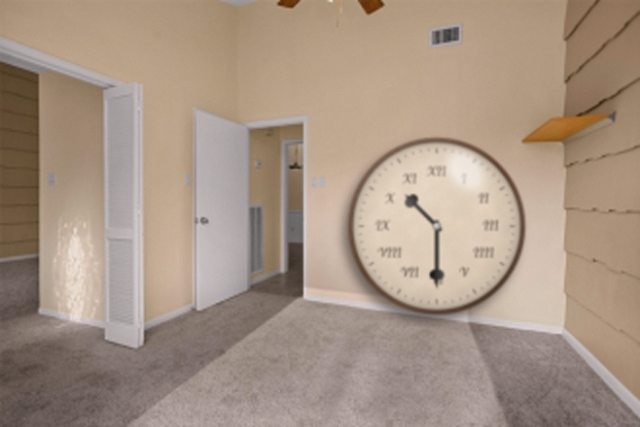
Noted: **10:30**
